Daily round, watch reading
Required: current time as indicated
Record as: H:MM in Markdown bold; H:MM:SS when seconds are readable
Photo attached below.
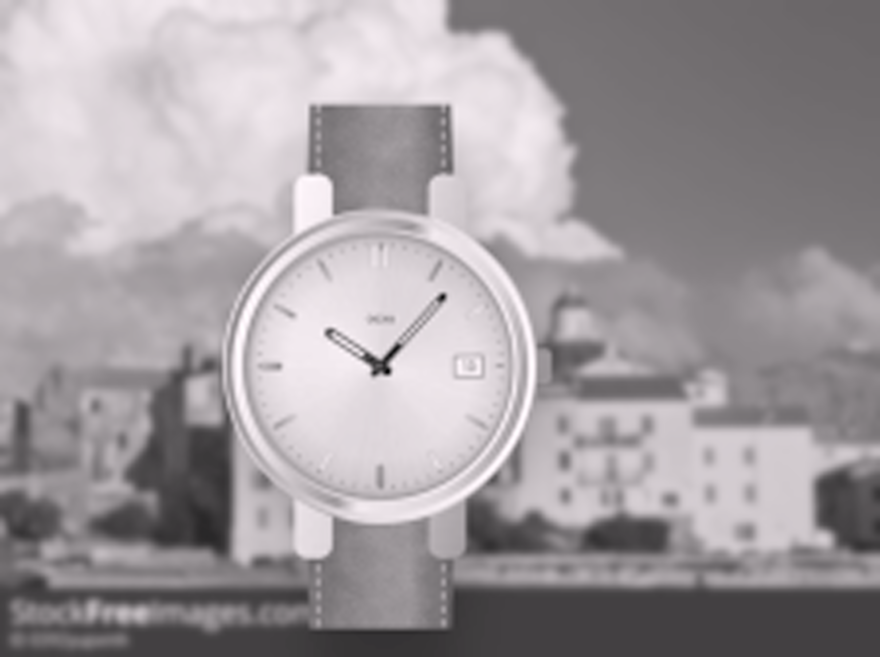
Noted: **10:07**
